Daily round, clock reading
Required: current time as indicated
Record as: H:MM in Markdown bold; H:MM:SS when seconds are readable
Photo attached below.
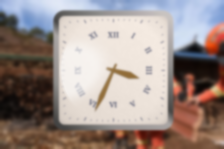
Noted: **3:34**
